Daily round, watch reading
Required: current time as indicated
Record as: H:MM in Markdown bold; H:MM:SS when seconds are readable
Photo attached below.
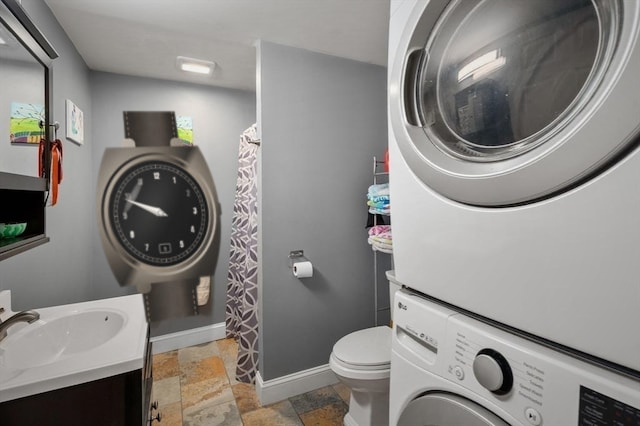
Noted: **9:49**
